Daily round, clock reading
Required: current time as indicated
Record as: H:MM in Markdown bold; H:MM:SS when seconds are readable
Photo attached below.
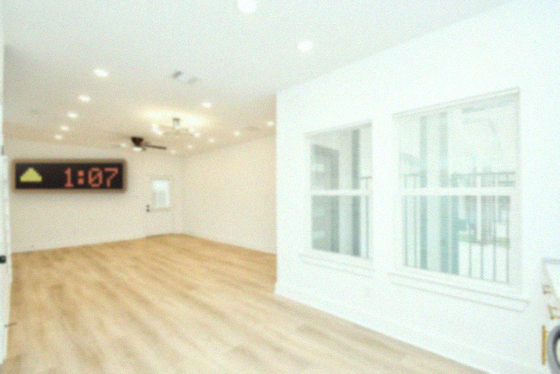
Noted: **1:07**
